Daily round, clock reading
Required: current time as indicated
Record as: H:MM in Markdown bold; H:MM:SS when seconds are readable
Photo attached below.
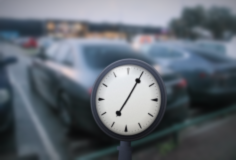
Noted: **7:05**
